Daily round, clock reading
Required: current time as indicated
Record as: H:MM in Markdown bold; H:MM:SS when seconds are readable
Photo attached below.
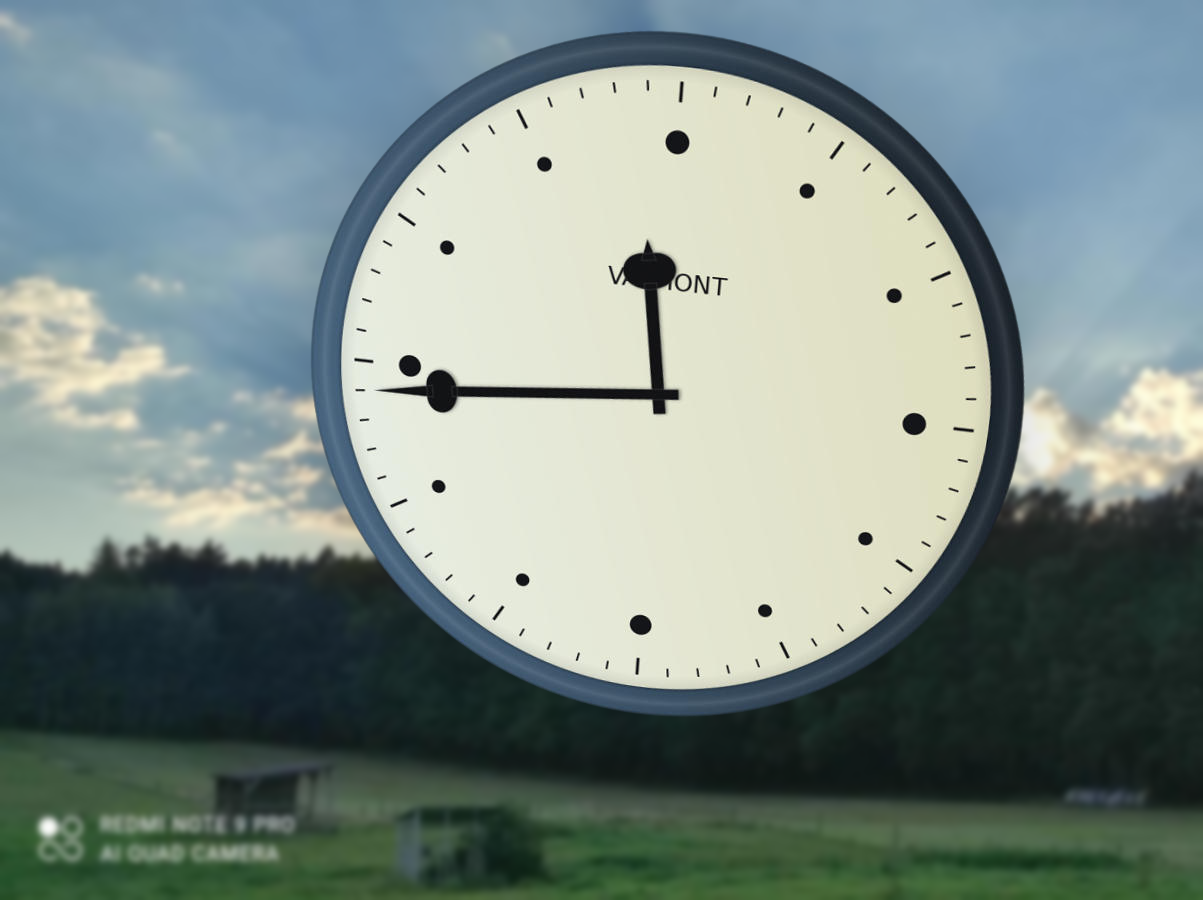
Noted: **11:44**
